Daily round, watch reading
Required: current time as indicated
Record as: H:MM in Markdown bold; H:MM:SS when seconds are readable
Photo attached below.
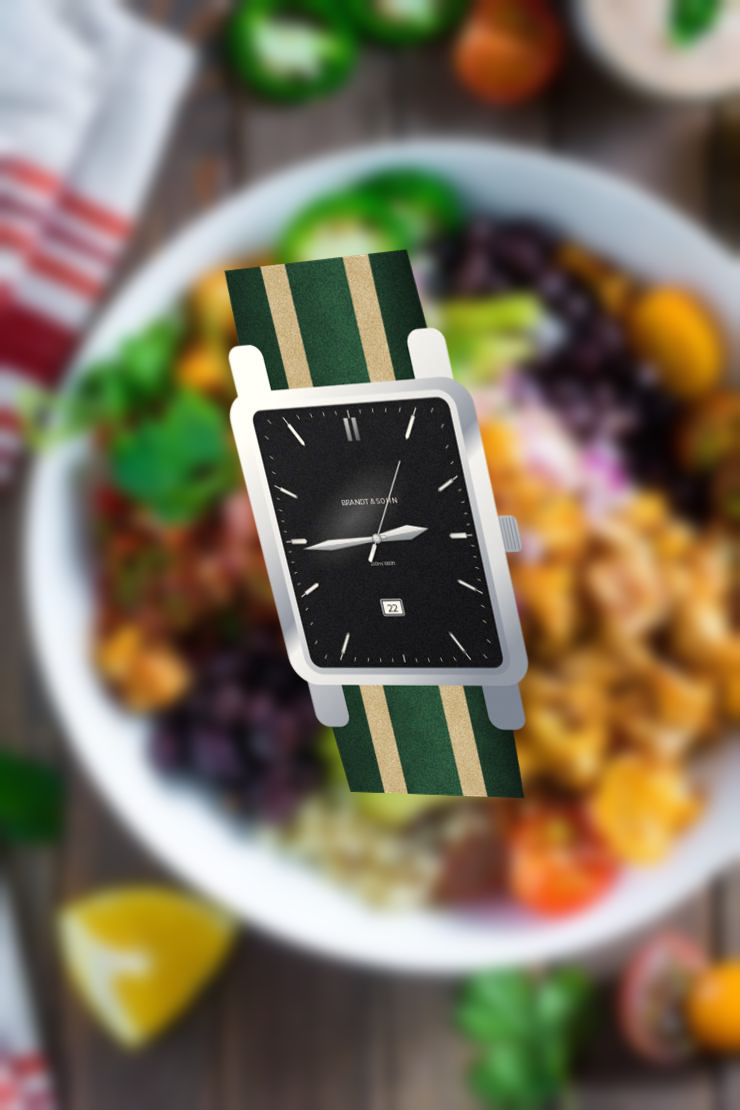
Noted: **2:44:05**
